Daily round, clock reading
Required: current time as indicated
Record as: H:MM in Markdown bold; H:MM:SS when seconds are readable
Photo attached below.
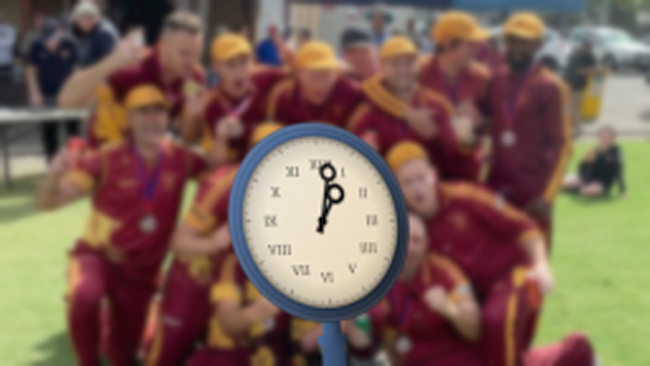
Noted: **1:02**
